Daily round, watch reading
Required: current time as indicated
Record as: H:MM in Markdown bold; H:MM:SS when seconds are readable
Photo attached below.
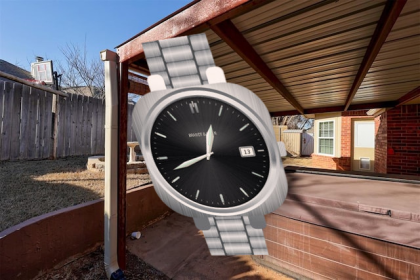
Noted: **12:42**
